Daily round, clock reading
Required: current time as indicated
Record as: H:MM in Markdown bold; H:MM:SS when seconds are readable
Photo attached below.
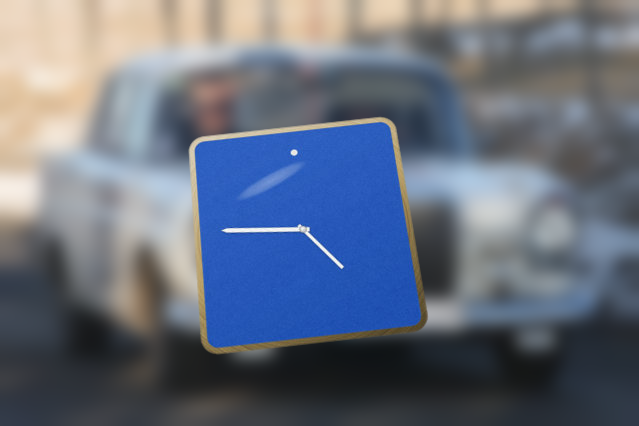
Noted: **4:46**
